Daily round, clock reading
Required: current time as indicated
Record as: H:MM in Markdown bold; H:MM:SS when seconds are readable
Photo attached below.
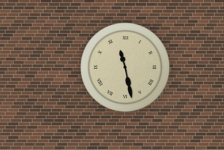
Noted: **11:28**
